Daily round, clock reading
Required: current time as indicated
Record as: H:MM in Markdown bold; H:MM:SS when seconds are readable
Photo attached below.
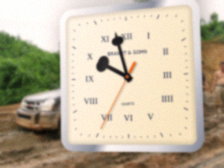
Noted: **9:57:35**
